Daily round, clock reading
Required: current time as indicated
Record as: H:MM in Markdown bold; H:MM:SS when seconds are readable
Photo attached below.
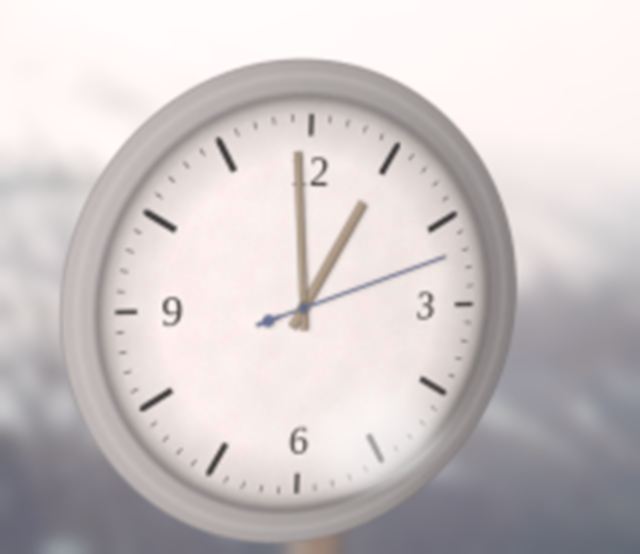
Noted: **12:59:12**
